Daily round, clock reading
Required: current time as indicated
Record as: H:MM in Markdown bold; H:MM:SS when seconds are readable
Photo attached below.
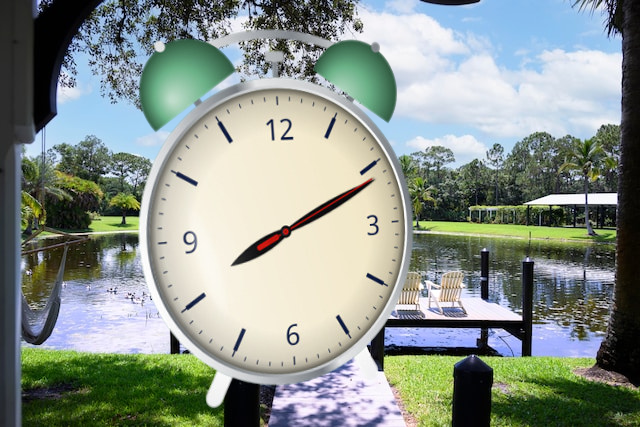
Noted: **8:11:11**
